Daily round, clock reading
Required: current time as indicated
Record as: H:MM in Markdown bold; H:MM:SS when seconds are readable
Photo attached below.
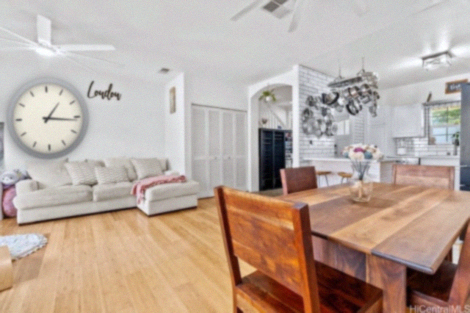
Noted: **1:16**
